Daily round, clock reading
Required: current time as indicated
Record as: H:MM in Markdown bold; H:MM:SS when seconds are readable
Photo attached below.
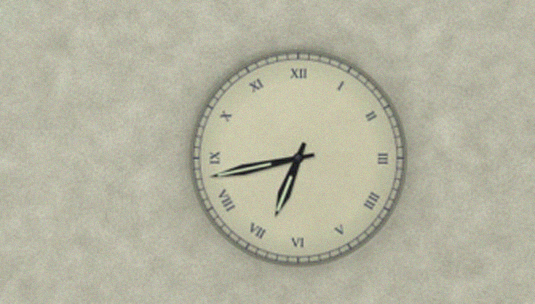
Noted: **6:43**
